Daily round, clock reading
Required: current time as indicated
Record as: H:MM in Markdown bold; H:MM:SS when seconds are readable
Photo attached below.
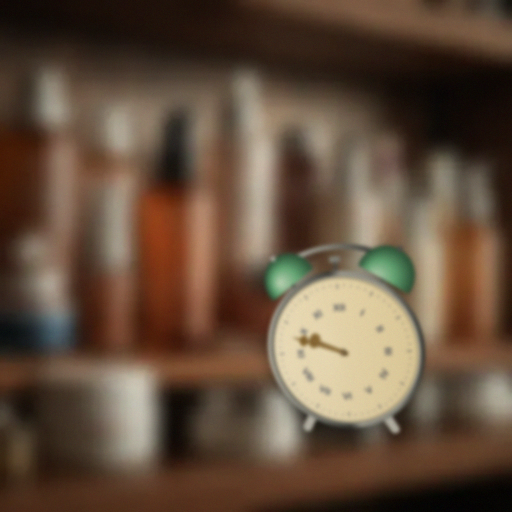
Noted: **9:48**
